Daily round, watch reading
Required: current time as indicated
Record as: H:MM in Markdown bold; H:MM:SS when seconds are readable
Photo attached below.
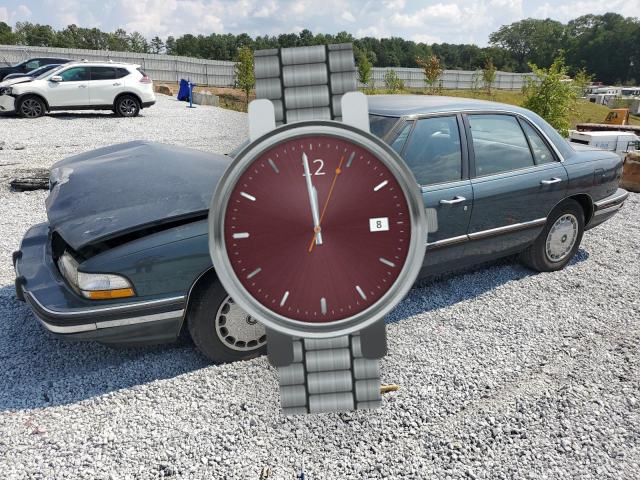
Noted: **11:59:04**
